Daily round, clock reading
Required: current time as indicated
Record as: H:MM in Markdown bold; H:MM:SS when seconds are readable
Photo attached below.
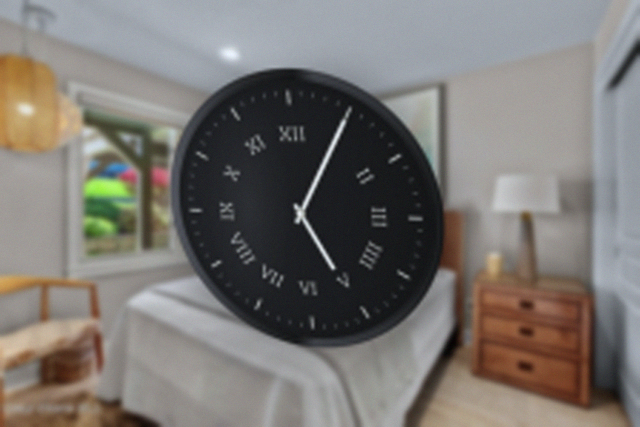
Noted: **5:05**
